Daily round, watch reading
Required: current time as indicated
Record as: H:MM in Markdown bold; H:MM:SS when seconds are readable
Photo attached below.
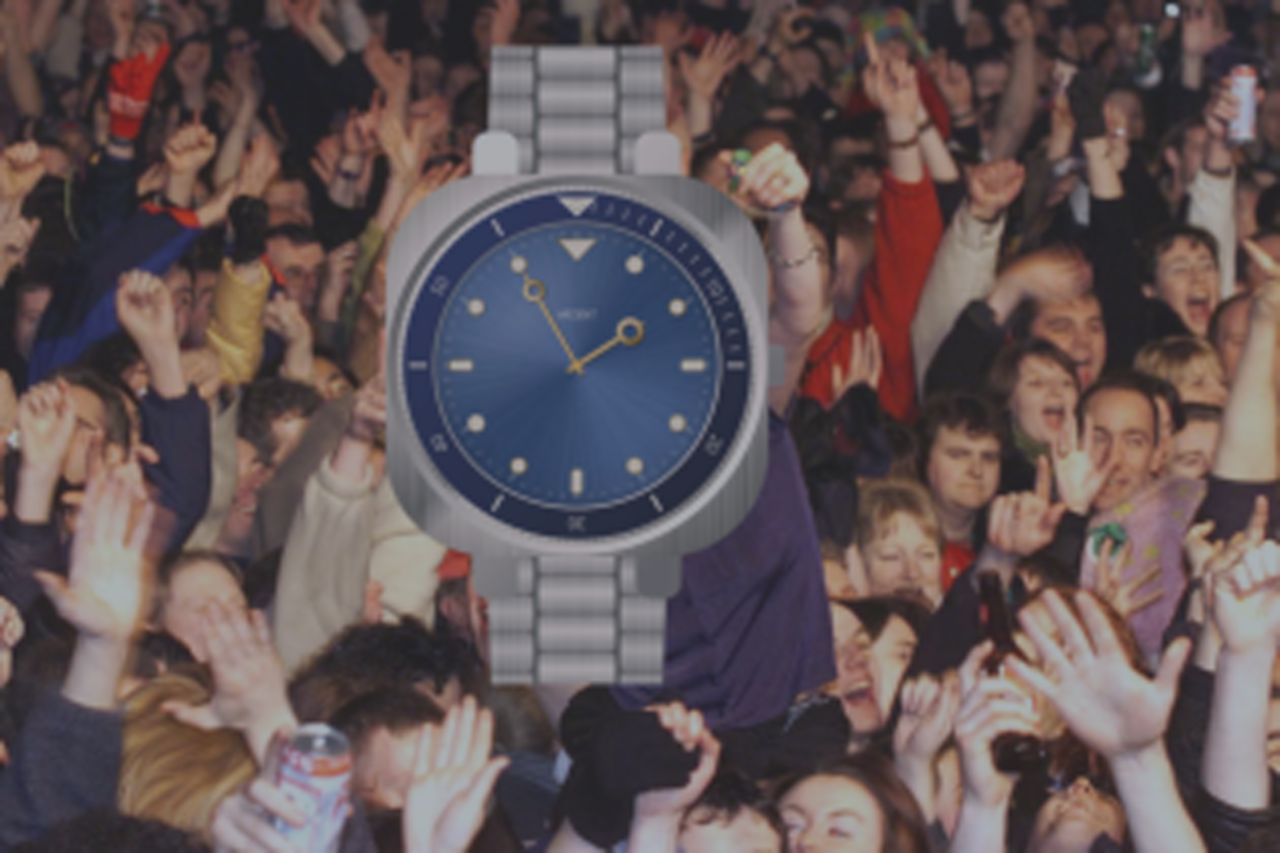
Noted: **1:55**
